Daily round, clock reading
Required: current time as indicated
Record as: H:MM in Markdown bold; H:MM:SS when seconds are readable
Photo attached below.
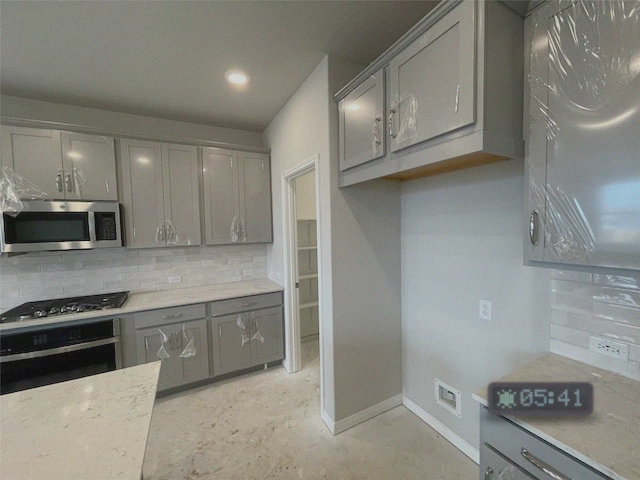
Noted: **5:41**
